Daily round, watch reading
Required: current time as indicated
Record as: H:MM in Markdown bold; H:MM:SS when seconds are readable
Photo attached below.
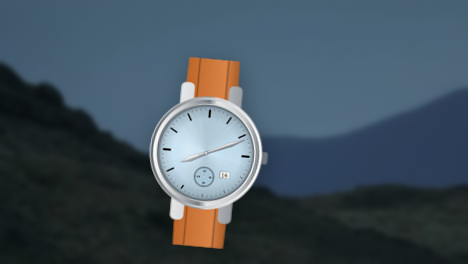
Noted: **8:11**
